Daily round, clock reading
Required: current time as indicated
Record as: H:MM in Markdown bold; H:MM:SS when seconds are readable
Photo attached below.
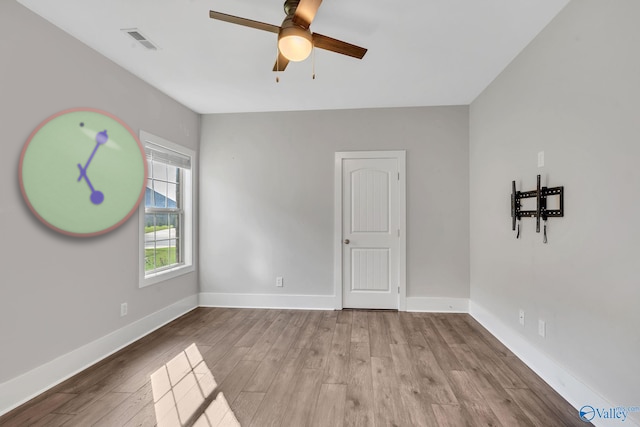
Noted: **5:05**
